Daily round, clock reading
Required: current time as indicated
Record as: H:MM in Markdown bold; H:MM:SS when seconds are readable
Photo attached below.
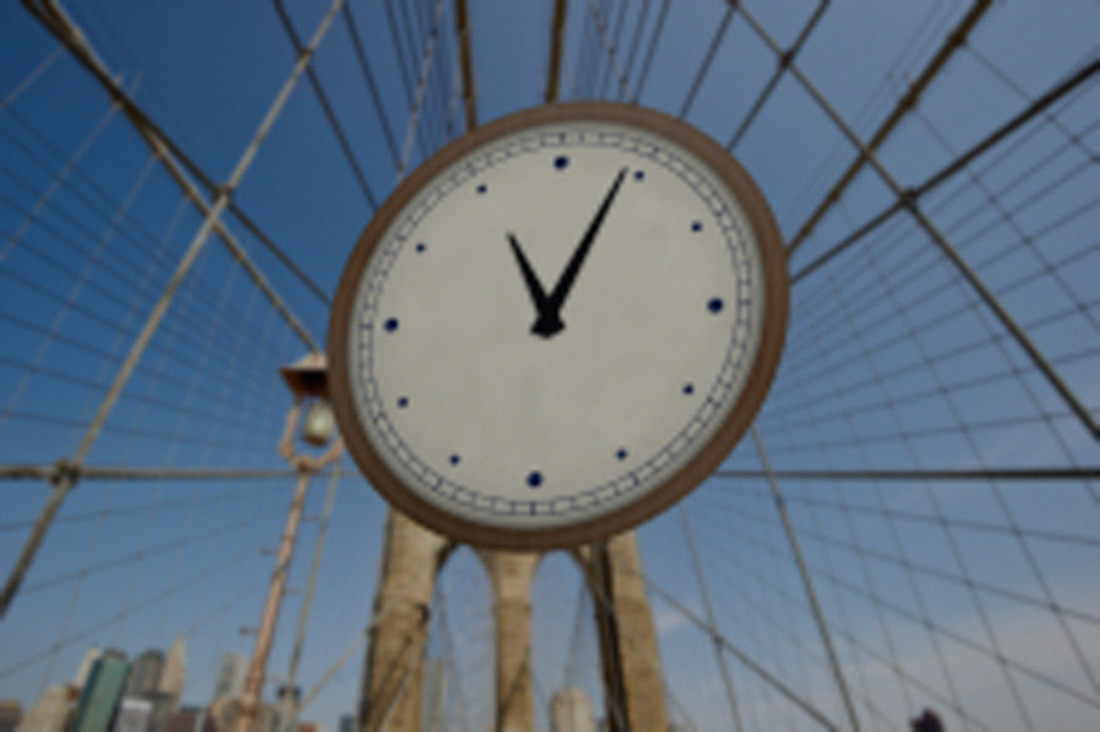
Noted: **11:04**
